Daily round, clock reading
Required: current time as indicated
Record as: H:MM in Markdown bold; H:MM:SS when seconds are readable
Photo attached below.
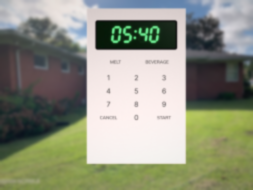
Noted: **5:40**
